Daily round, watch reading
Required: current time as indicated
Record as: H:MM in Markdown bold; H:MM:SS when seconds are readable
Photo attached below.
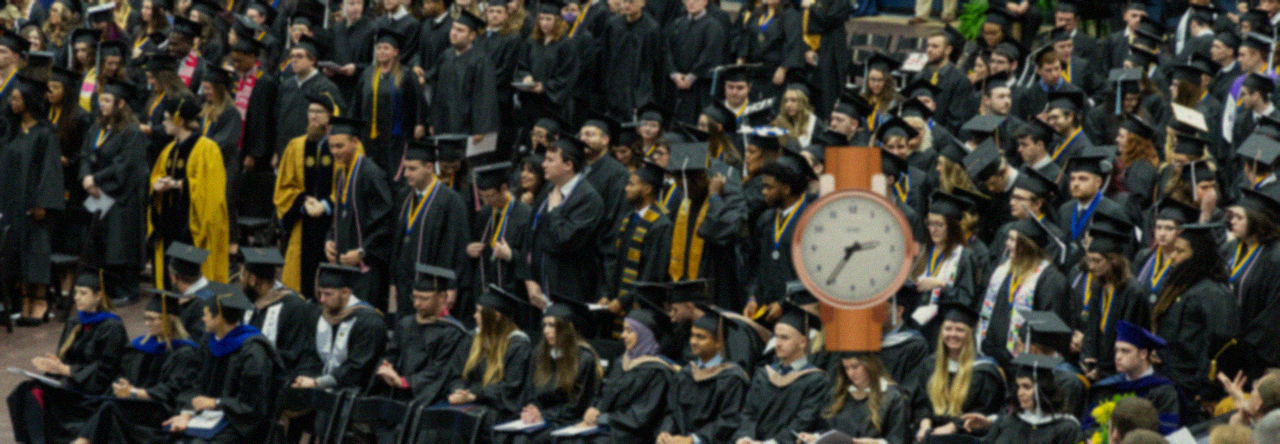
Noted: **2:36**
